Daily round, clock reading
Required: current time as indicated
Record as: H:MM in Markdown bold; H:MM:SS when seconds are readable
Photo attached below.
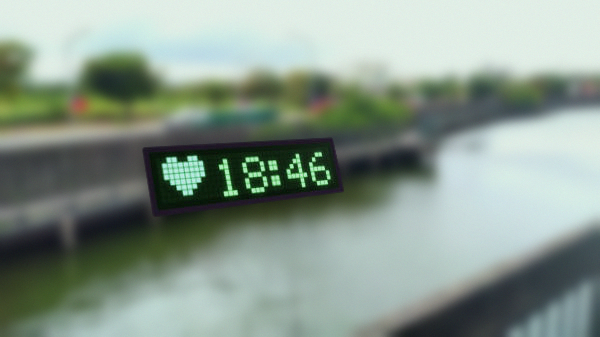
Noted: **18:46**
